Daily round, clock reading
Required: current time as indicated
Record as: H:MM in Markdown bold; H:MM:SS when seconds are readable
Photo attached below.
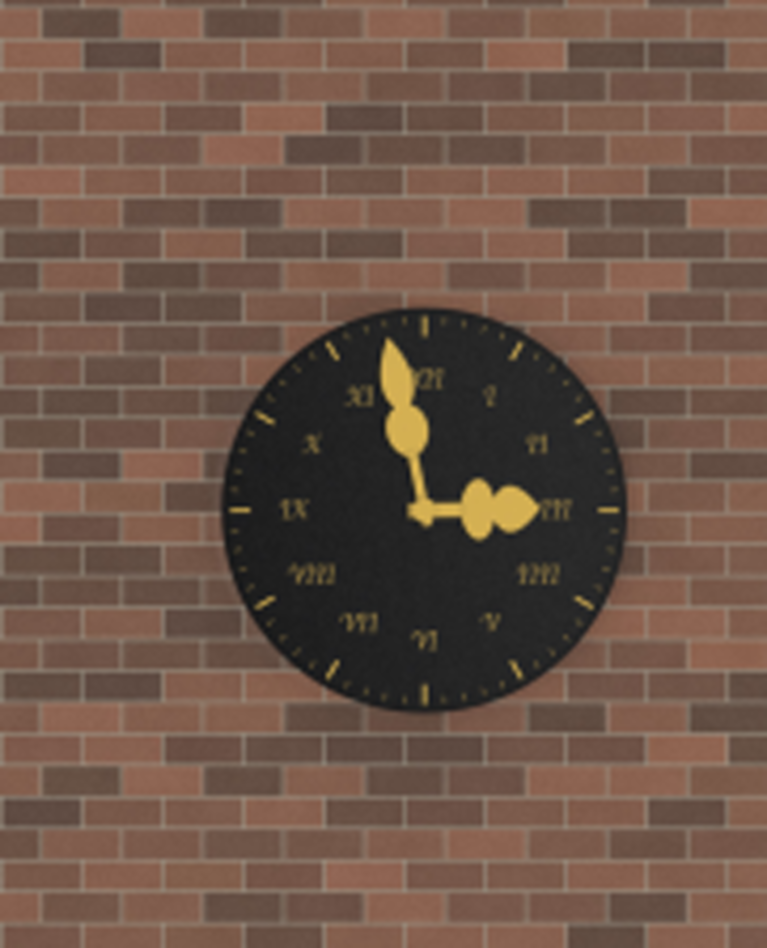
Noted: **2:58**
